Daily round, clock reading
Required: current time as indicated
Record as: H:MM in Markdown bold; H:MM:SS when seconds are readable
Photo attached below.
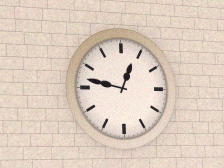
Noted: **12:47**
